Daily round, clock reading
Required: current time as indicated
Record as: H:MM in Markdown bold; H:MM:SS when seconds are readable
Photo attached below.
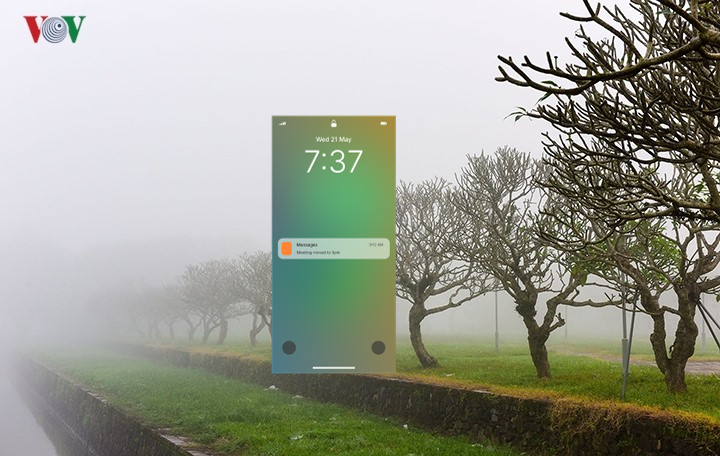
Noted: **7:37**
